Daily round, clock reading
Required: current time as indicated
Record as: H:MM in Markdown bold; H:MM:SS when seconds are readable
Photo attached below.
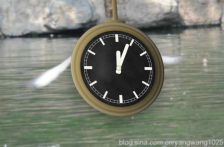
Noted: **12:04**
